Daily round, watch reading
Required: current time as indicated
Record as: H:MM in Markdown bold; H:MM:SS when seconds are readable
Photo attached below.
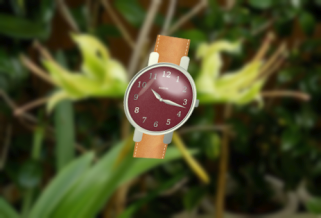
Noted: **10:17**
